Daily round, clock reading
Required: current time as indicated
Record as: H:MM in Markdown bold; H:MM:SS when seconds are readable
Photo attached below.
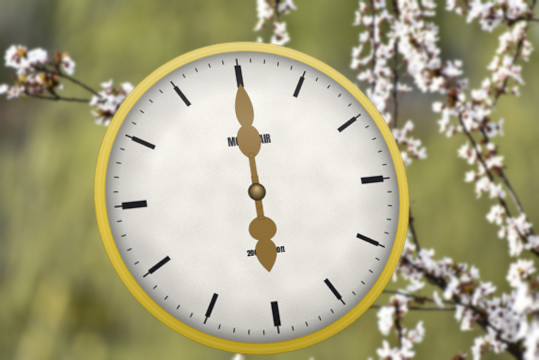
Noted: **6:00**
